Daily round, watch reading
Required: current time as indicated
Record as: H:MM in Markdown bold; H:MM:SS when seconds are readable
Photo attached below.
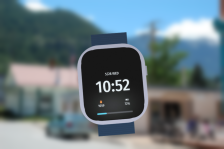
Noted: **10:52**
